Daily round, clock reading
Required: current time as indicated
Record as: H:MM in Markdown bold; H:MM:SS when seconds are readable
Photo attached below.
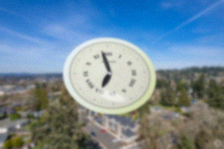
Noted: **6:58**
